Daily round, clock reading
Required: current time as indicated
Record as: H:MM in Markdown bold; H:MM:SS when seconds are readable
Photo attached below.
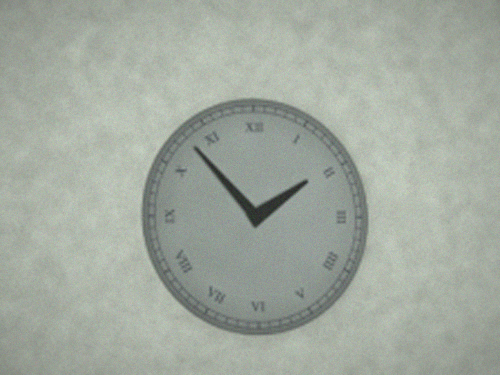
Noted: **1:53**
